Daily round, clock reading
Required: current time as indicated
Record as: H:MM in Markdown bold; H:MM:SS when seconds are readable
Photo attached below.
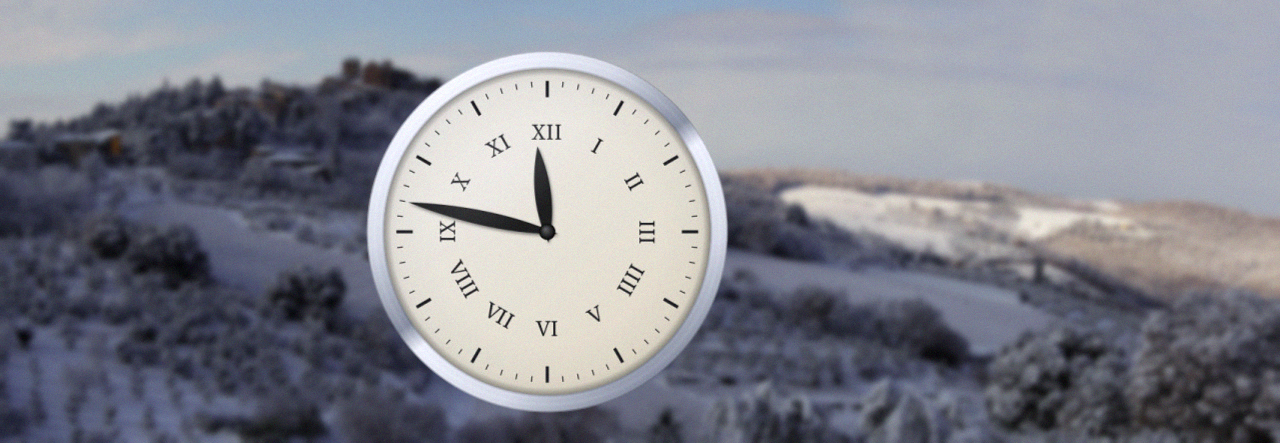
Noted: **11:47**
